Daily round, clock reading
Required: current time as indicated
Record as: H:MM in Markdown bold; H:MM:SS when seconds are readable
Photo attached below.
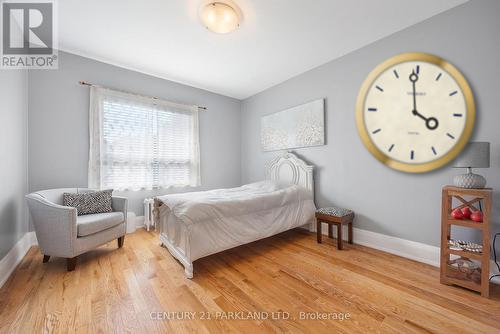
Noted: **3:59**
